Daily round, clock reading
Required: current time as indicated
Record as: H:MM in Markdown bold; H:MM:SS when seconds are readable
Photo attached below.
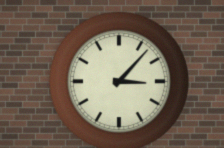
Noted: **3:07**
